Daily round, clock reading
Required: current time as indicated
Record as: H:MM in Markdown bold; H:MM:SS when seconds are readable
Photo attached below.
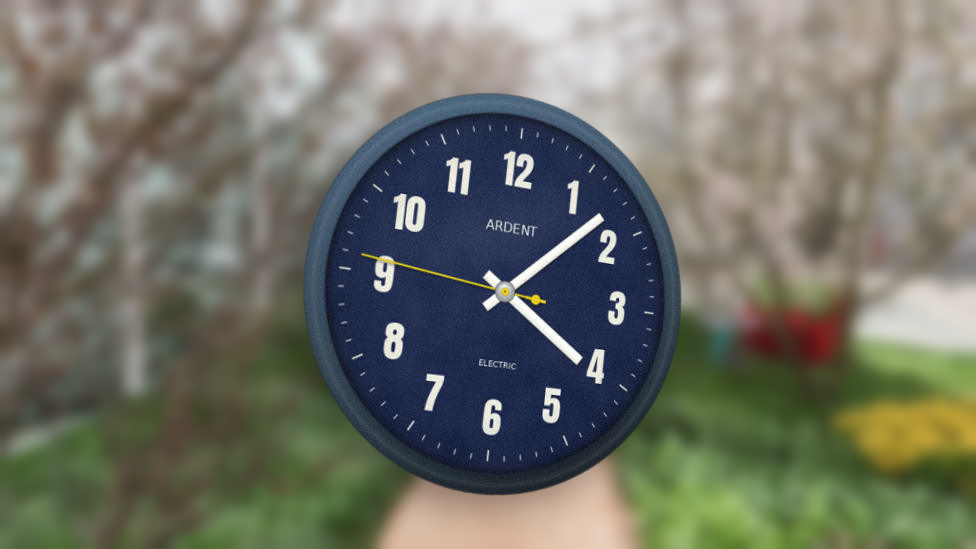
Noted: **4:07:46**
